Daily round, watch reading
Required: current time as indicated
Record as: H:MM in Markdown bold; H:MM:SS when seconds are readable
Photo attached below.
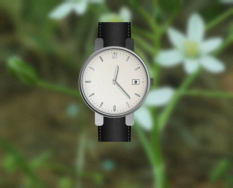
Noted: **12:23**
